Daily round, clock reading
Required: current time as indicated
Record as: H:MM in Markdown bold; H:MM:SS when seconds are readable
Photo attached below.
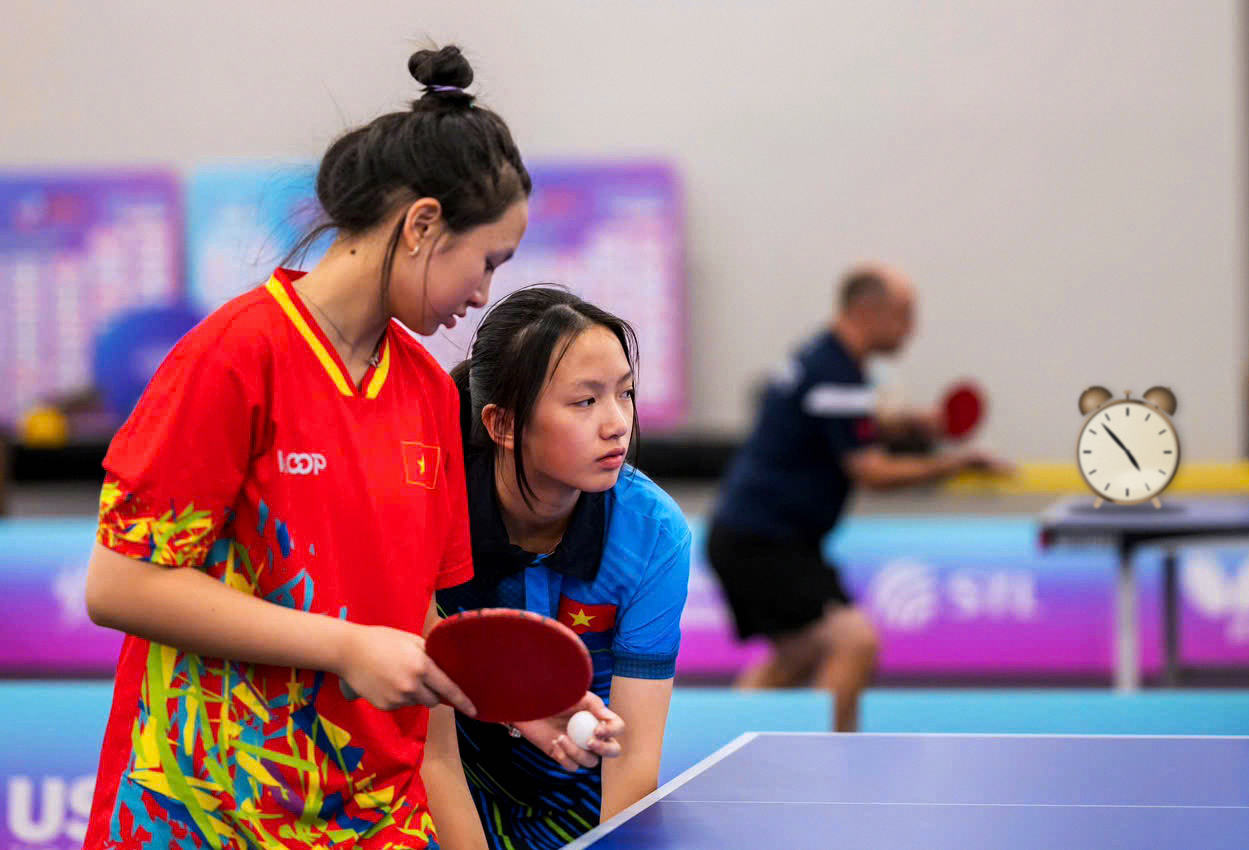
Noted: **4:53**
